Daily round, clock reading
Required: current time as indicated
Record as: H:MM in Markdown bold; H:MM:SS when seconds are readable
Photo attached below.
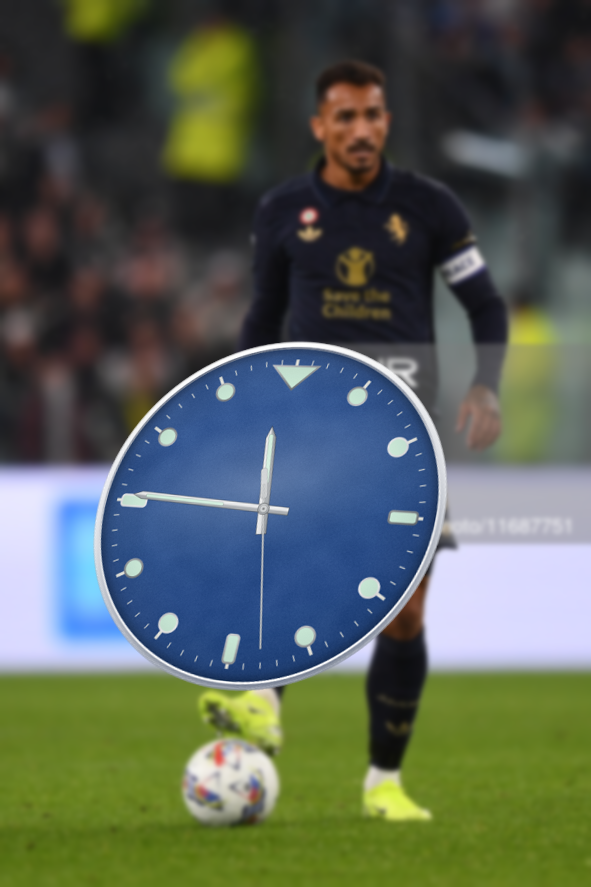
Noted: **11:45:28**
